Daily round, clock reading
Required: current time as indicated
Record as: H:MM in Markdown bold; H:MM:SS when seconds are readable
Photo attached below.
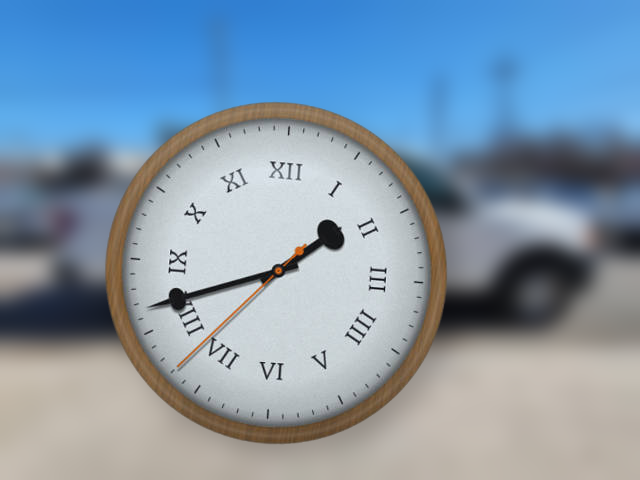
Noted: **1:41:37**
